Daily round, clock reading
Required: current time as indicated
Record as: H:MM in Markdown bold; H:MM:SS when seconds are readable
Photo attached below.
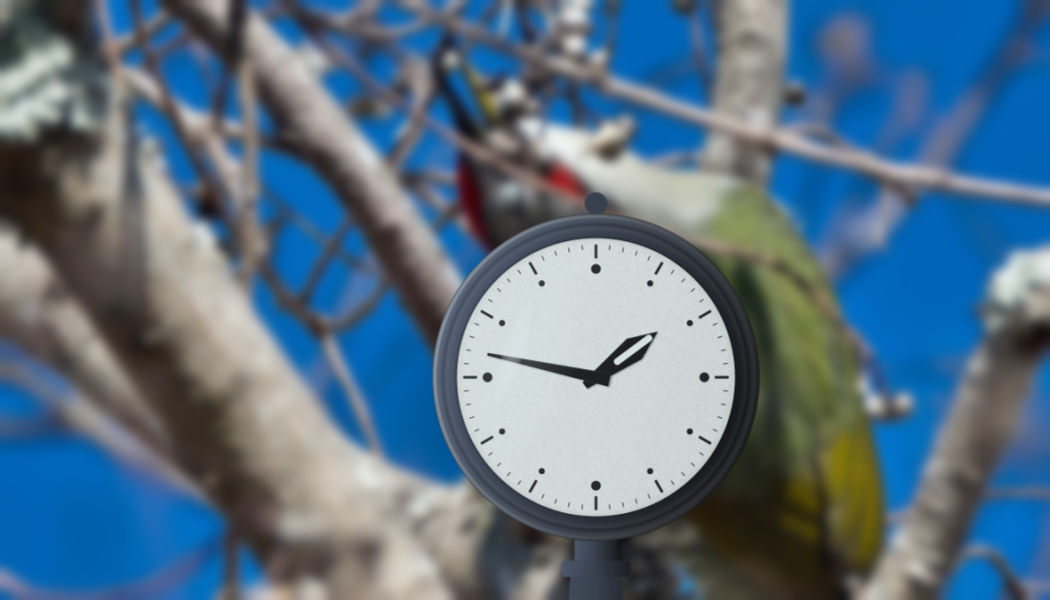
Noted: **1:47**
